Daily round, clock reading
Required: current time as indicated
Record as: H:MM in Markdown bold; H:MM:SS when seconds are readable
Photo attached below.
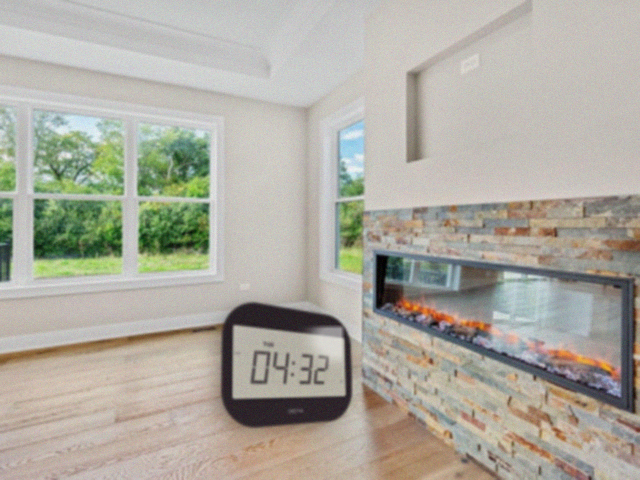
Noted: **4:32**
